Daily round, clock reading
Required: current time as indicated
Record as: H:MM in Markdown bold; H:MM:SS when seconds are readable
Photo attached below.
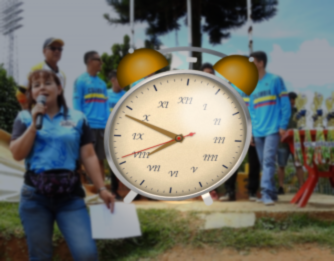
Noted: **7:48:41**
